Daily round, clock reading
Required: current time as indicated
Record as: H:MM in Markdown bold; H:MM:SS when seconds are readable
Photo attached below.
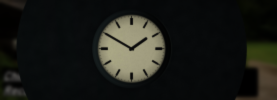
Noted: **1:50**
